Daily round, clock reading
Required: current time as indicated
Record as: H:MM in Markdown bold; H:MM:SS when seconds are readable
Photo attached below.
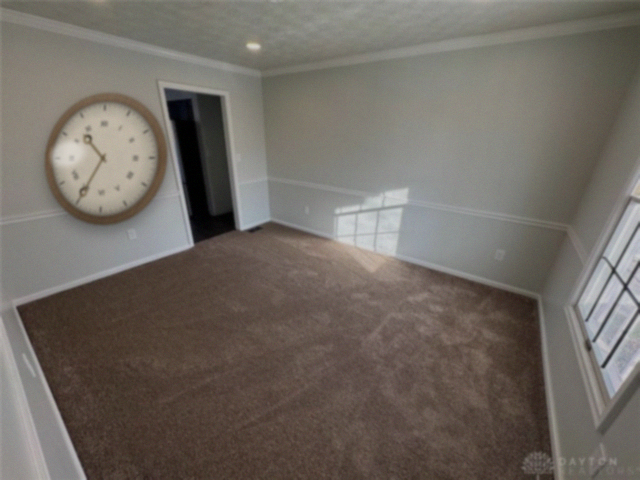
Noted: **10:35**
